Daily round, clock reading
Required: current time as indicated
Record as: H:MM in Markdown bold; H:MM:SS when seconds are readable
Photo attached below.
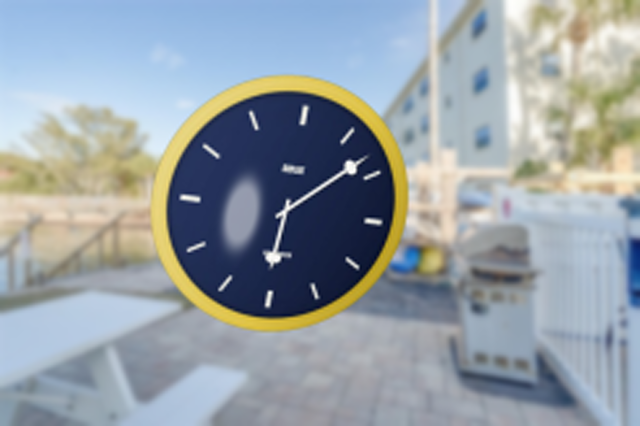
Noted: **6:08**
